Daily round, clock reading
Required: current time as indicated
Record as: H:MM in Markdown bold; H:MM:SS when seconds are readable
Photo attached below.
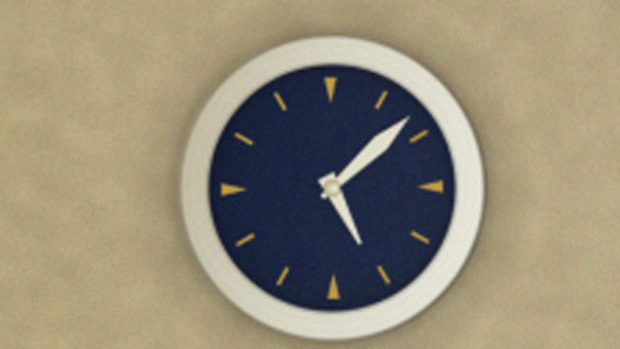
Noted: **5:08**
